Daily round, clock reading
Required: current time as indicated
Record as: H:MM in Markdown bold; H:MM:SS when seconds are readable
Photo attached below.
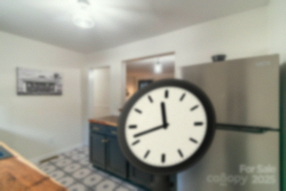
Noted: **11:42**
